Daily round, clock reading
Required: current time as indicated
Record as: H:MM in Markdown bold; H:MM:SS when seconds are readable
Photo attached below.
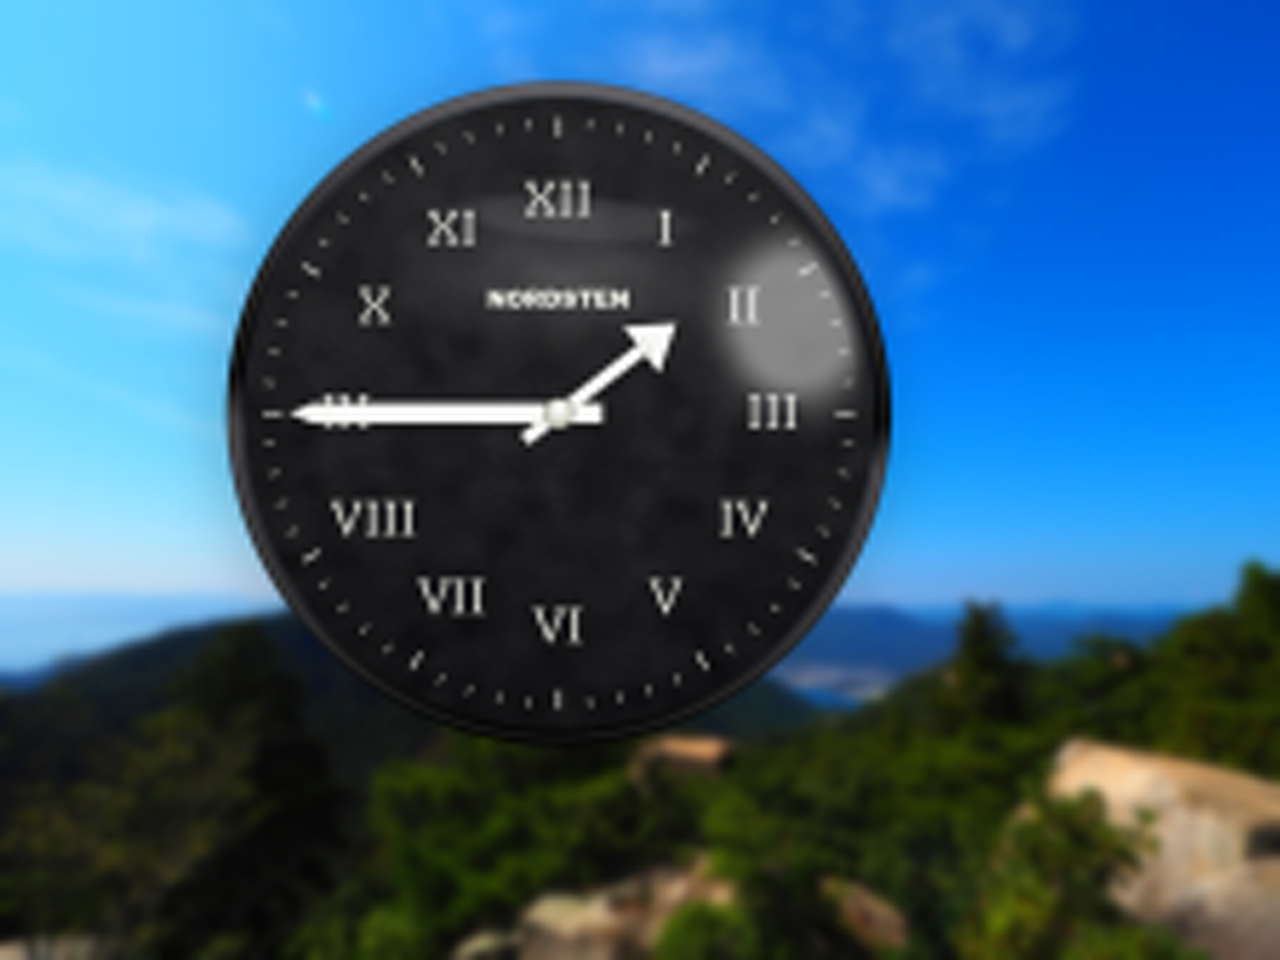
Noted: **1:45**
